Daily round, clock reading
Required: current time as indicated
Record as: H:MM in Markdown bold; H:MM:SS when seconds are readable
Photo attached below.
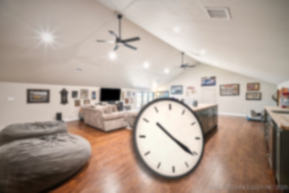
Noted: **10:21**
